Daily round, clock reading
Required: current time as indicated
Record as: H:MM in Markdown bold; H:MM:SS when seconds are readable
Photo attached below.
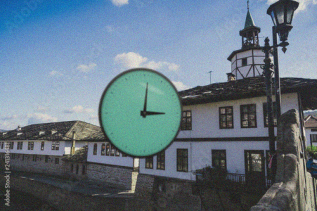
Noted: **3:01**
